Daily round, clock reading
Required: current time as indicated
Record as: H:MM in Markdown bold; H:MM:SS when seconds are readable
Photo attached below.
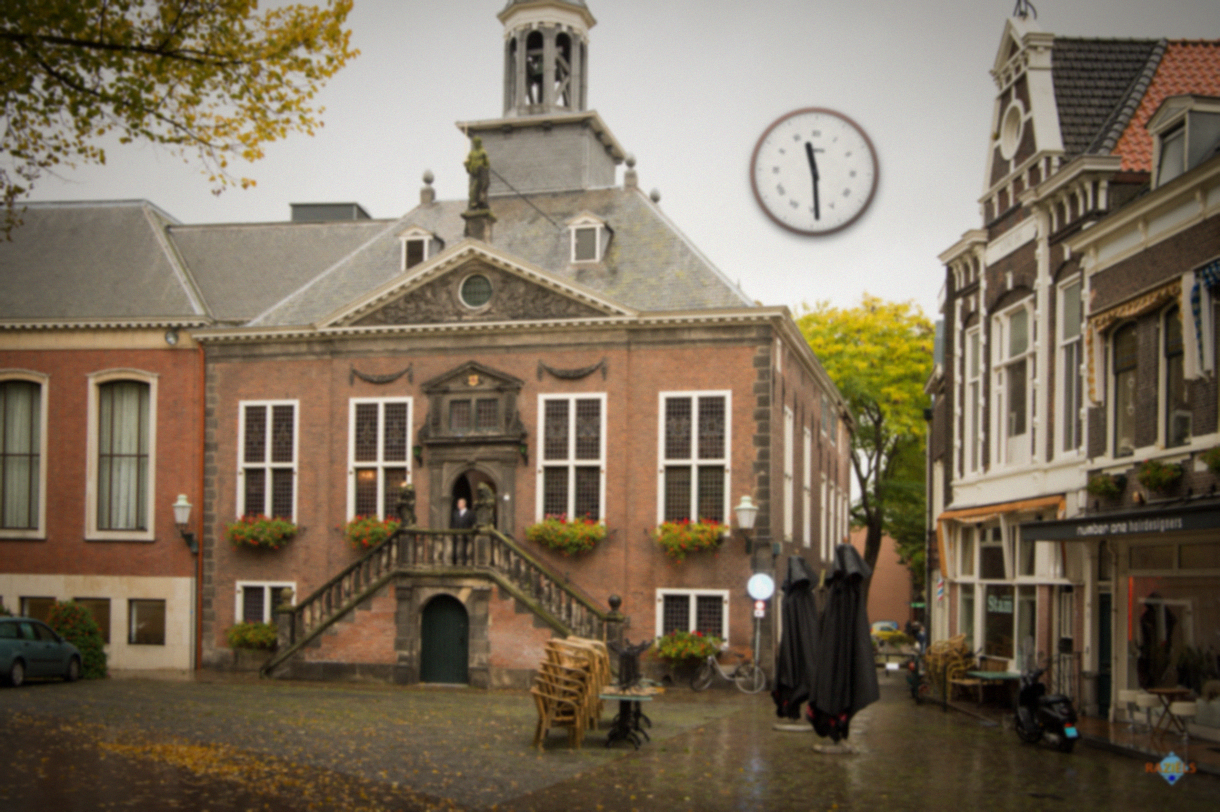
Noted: **11:29**
